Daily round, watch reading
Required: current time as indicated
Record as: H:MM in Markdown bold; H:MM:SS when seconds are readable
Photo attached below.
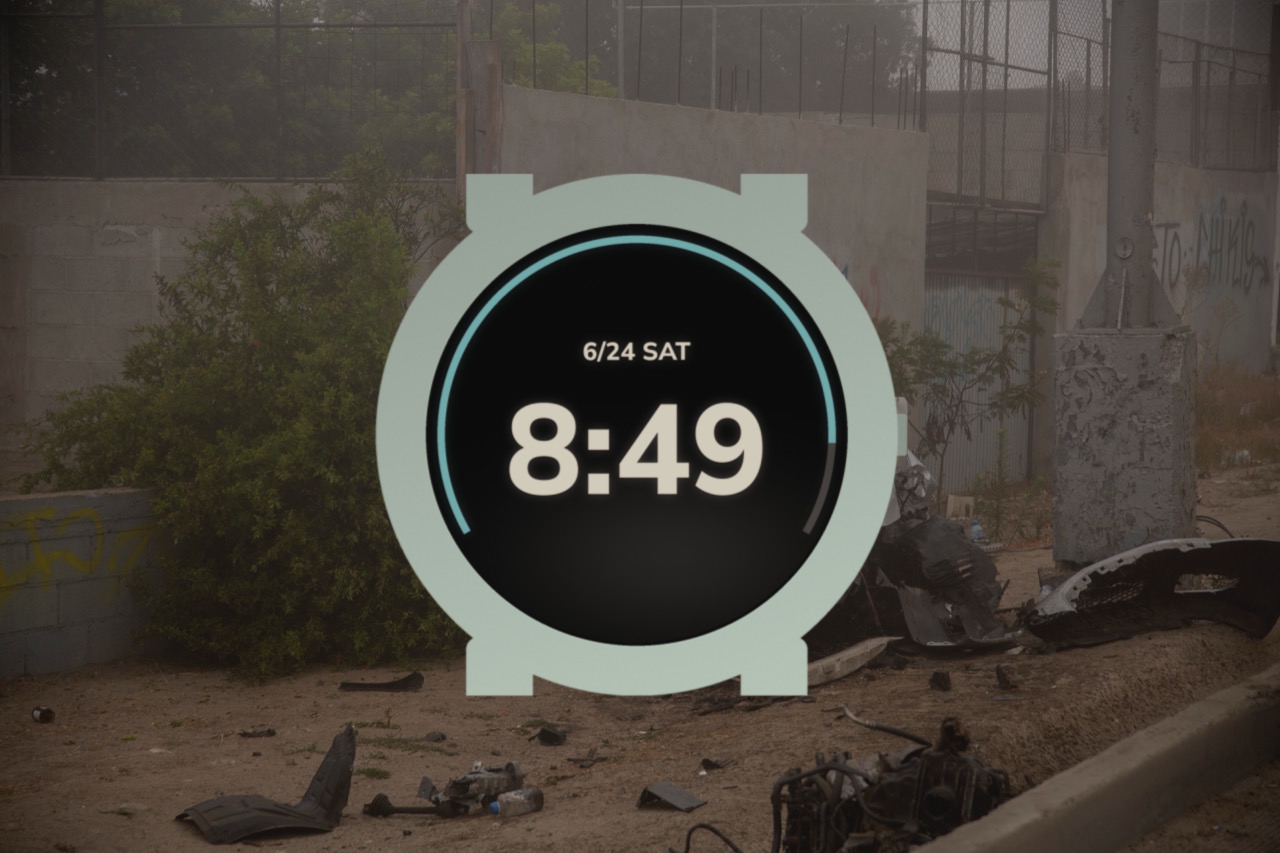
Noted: **8:49**
